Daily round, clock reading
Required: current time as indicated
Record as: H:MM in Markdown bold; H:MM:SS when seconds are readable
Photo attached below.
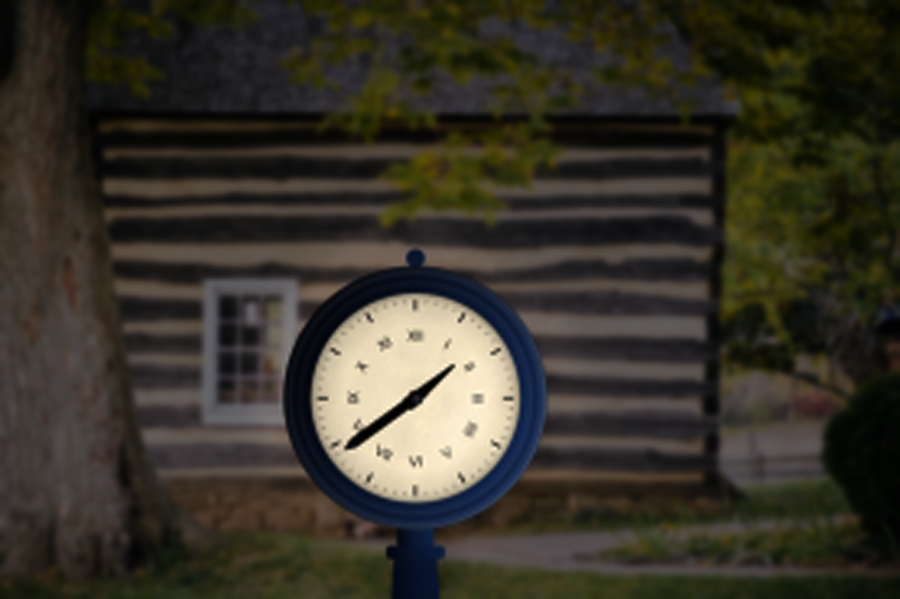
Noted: **1:39**
